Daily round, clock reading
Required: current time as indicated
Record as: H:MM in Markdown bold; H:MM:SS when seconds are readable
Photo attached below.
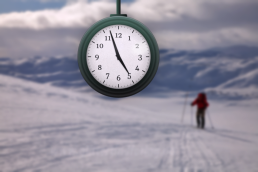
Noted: **4:57**
